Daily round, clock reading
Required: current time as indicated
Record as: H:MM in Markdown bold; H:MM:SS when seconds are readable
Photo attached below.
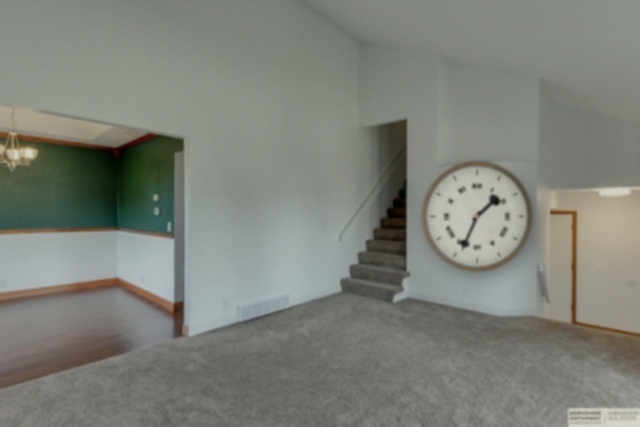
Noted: **1:34**
